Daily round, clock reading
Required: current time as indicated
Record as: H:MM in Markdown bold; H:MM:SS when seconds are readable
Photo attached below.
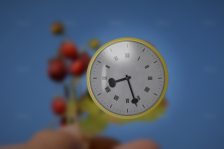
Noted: **8:27**
